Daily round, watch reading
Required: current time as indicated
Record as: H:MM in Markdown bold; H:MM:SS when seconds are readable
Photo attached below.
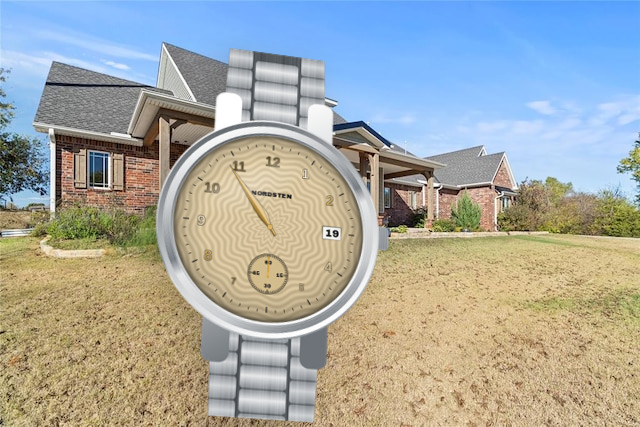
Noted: **10:54**
